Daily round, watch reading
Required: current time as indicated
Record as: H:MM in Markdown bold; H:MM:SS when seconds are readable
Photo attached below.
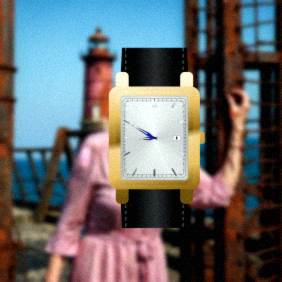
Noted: **8:50**
